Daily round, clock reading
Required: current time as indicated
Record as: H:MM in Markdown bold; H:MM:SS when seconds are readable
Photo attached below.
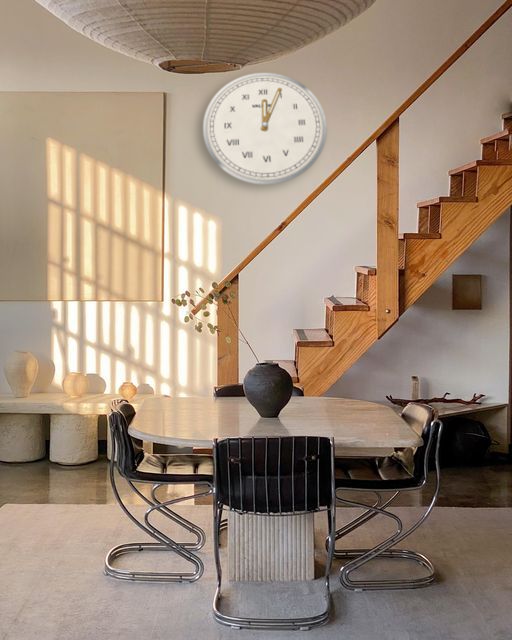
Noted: **12:04**
